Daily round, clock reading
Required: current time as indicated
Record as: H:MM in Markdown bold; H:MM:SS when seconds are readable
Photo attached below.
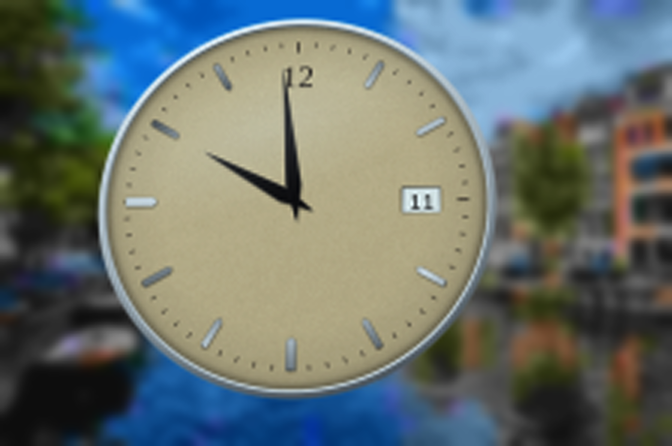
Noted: **9:59**
